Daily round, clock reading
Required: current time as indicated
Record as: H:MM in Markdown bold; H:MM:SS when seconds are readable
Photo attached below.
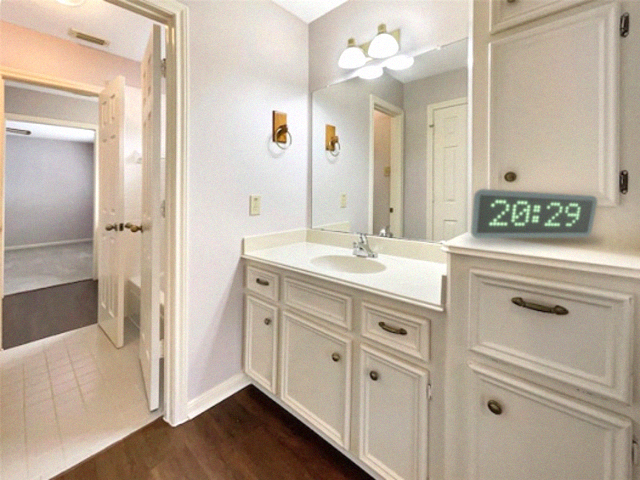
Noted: **20:29**
